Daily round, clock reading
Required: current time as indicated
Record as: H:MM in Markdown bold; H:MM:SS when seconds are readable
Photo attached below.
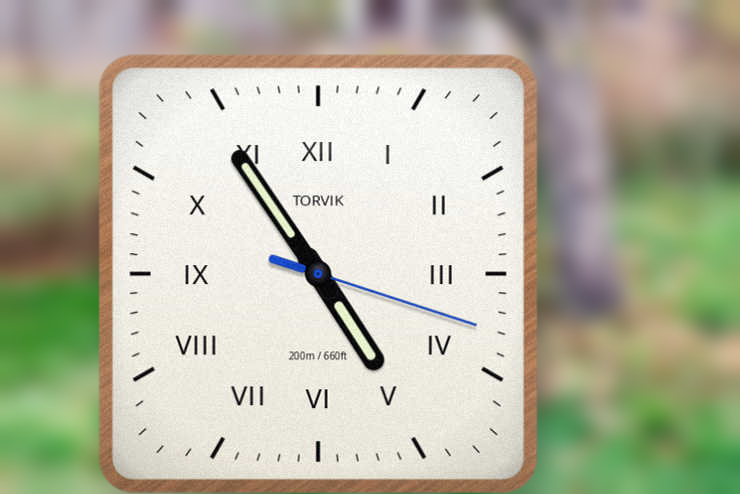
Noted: **4:54:18**
